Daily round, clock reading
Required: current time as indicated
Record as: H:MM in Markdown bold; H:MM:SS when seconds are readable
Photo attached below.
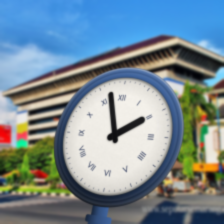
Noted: **1:57**
